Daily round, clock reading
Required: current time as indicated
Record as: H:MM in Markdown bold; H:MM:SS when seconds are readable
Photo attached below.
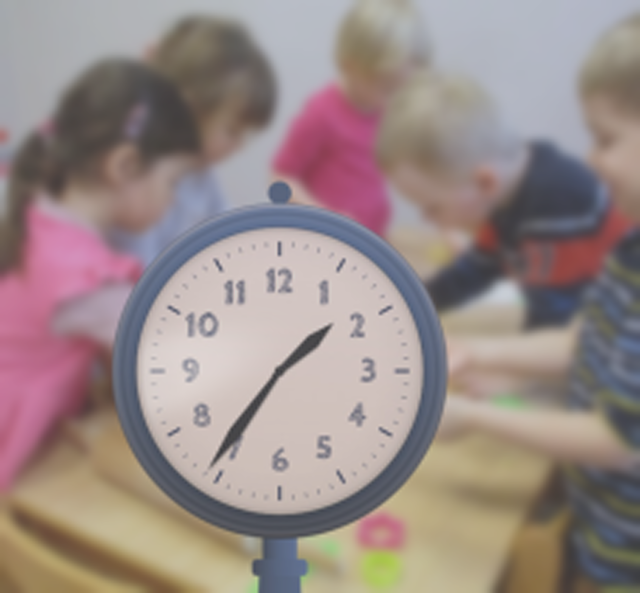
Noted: **1:36**
